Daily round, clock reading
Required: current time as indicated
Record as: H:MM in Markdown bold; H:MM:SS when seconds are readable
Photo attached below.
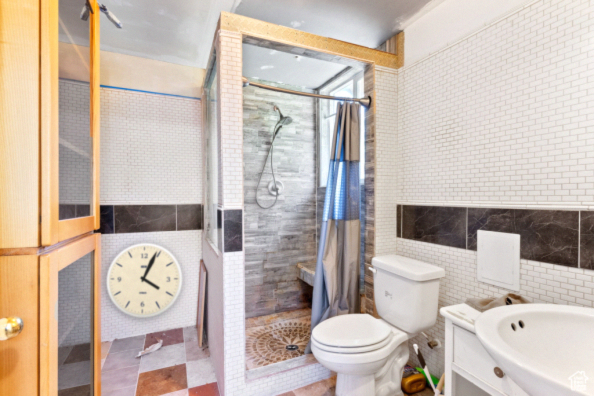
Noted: **4:04**
